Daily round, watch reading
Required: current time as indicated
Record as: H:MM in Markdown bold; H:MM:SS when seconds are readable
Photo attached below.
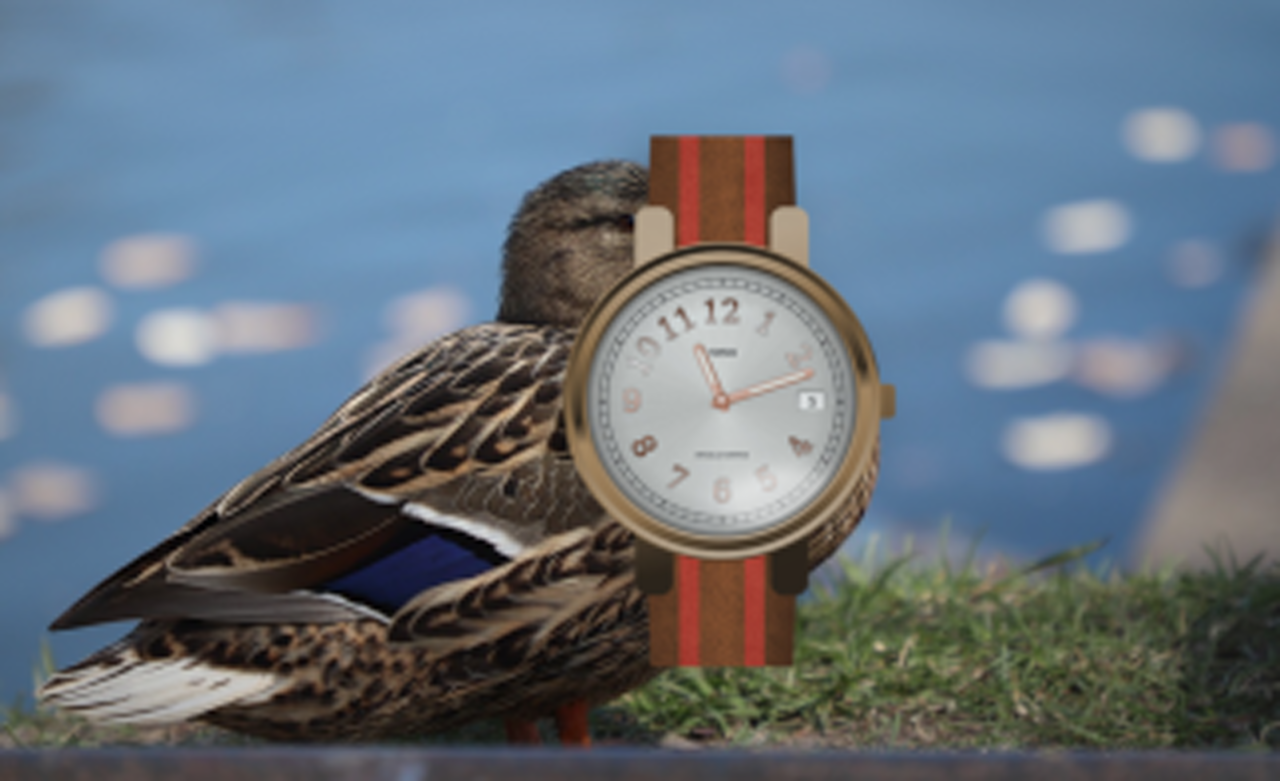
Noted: **11:12**
